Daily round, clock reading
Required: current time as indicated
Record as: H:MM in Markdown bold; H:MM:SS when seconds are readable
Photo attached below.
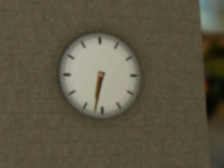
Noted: **6:32**
